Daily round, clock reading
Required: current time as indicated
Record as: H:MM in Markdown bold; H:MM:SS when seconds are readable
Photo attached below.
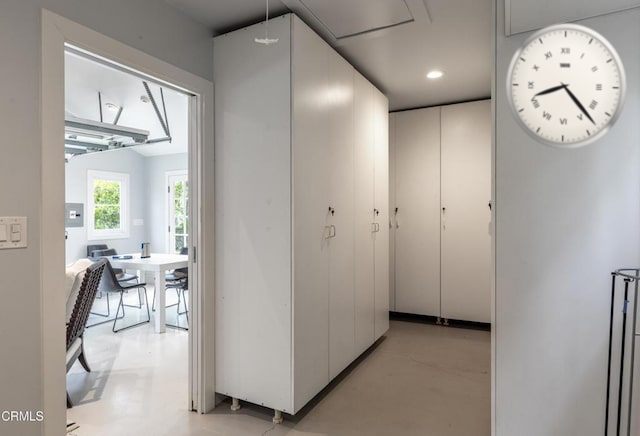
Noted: **8:23**
